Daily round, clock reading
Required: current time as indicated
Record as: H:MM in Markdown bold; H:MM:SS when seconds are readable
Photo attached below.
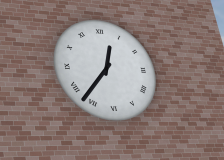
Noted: **12:37**
